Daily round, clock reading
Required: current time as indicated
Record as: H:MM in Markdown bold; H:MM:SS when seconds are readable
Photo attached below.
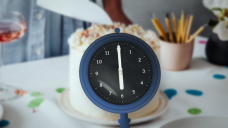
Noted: **6:00**
